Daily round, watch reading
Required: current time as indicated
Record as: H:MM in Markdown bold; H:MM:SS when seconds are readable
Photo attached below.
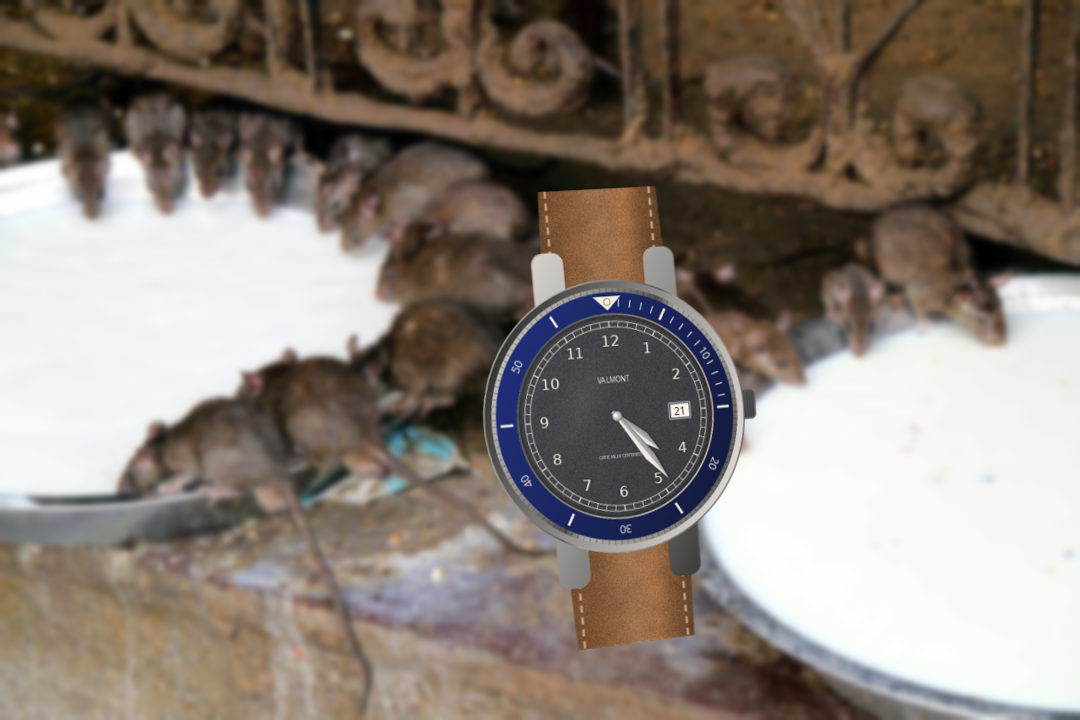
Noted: **4:24**
